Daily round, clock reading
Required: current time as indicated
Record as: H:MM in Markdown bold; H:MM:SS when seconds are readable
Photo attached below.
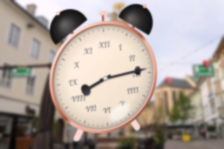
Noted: **8:14**
